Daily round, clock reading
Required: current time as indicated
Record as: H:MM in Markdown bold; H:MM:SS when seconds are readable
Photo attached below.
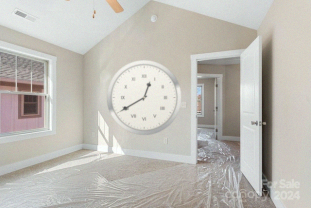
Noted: **12:40**
